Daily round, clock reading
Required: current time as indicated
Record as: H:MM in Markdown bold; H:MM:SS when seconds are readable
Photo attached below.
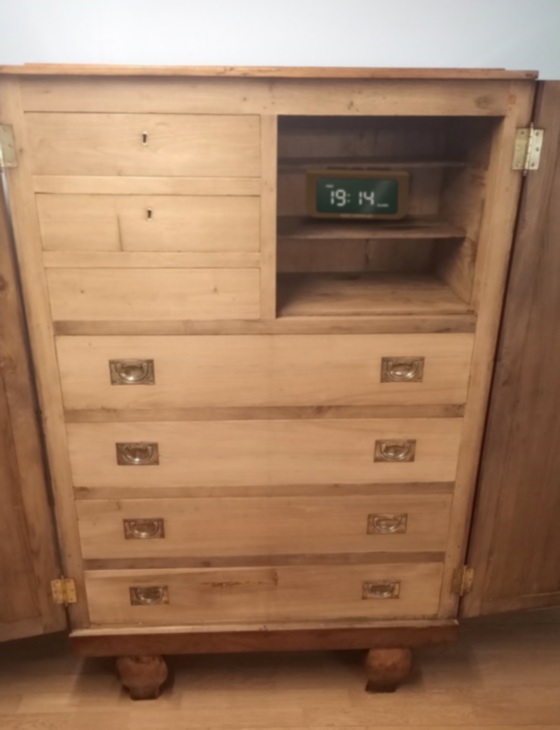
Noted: **19:14**
